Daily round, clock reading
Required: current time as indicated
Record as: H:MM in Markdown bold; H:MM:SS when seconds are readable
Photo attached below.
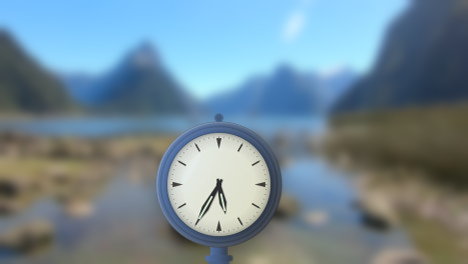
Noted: **5:35**
